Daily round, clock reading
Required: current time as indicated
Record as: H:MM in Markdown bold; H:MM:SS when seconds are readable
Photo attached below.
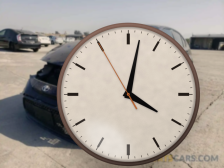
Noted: **4:01:55**
